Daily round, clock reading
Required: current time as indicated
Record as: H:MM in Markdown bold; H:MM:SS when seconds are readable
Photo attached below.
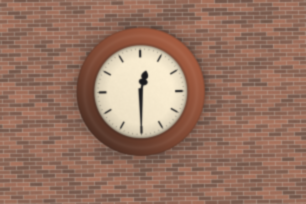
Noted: **12:30**
